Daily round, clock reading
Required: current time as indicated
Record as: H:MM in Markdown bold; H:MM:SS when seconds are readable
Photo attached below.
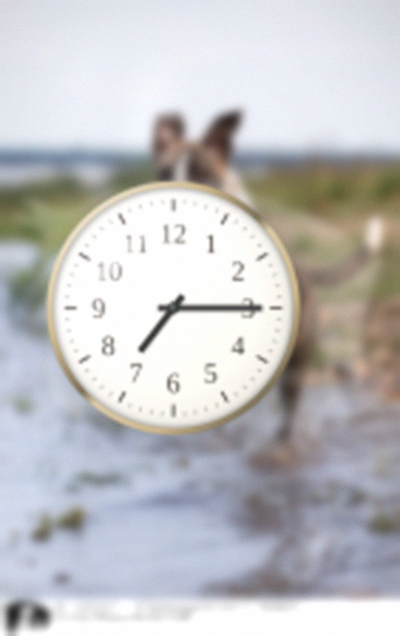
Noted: **7:15**
